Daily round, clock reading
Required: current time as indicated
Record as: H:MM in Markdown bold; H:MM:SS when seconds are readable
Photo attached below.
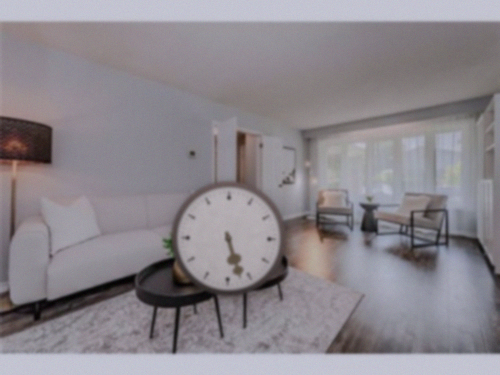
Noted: **5:27**
